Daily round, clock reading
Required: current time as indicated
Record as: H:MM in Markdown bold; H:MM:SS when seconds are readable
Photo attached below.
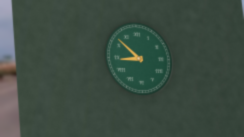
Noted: **8:52**
